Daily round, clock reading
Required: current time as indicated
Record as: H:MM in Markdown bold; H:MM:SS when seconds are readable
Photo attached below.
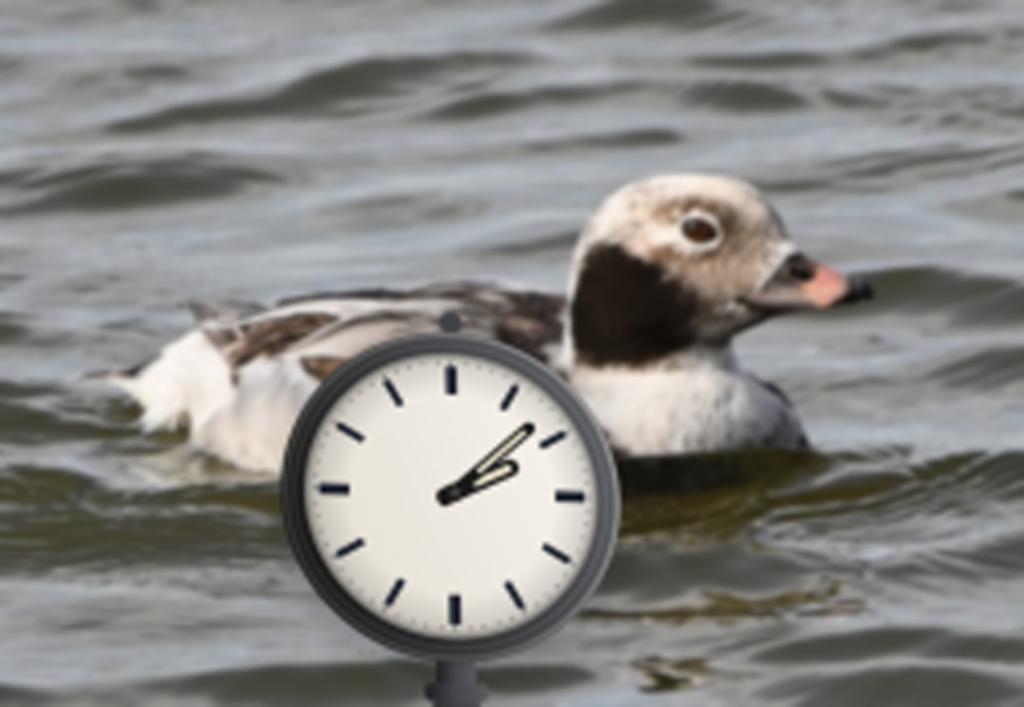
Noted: **2:08**
